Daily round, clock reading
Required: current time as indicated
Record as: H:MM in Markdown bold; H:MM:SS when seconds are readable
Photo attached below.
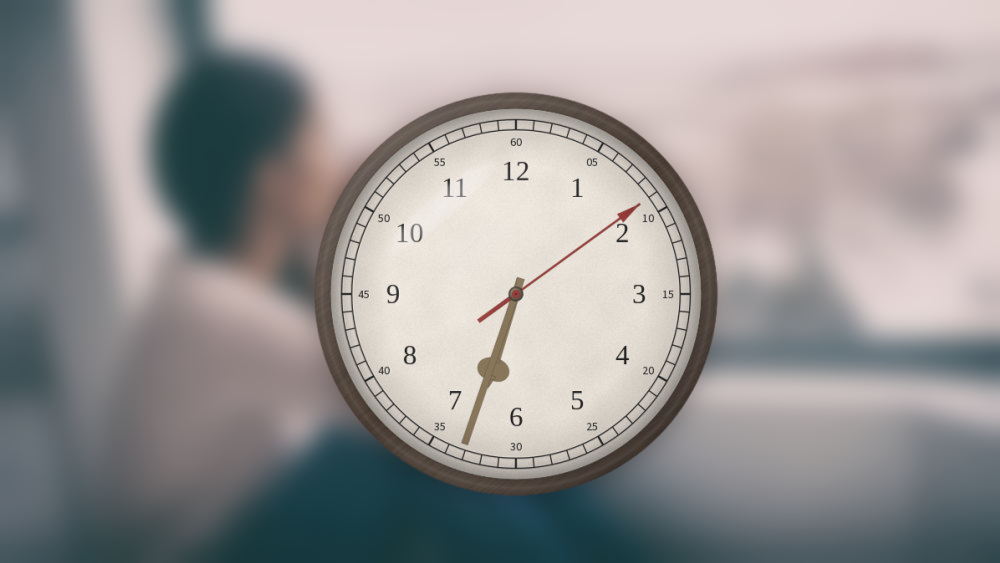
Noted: **6:33:09**
